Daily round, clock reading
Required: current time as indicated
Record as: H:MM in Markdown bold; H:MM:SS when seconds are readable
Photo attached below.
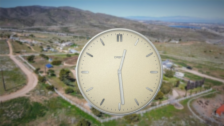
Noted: **12:29**
